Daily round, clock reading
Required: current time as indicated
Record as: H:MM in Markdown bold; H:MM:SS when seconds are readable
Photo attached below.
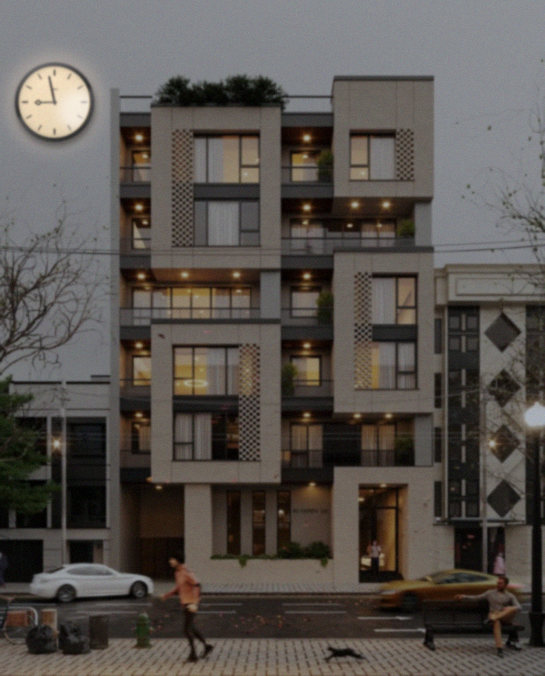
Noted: **8:58**
